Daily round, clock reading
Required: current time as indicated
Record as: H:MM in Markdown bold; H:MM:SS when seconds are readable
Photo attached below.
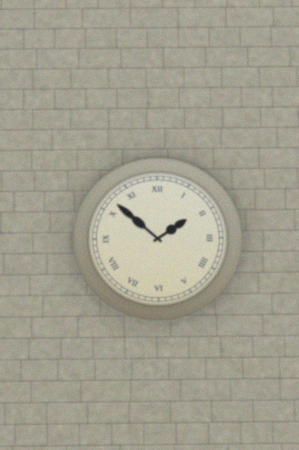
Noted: **1:52**
